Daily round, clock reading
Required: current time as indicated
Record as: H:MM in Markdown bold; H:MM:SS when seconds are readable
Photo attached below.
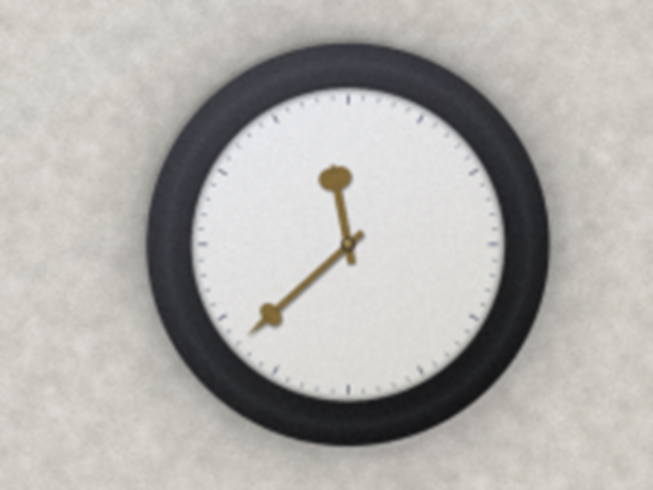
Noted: **11:38**
